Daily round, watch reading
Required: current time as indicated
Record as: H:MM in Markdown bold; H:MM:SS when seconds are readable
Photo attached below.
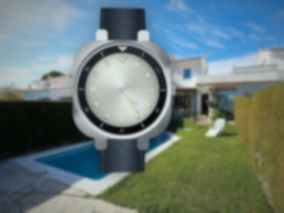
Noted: **4:24**
